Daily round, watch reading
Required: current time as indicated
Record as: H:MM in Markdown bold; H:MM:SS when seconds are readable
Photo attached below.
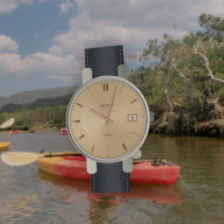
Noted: **10:03**
